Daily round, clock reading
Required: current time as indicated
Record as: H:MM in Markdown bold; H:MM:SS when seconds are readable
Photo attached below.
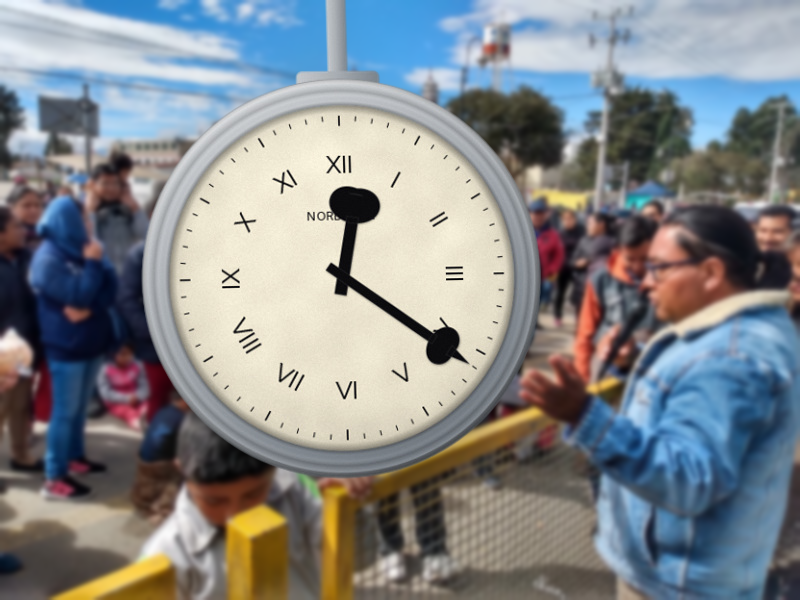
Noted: **12:21**
